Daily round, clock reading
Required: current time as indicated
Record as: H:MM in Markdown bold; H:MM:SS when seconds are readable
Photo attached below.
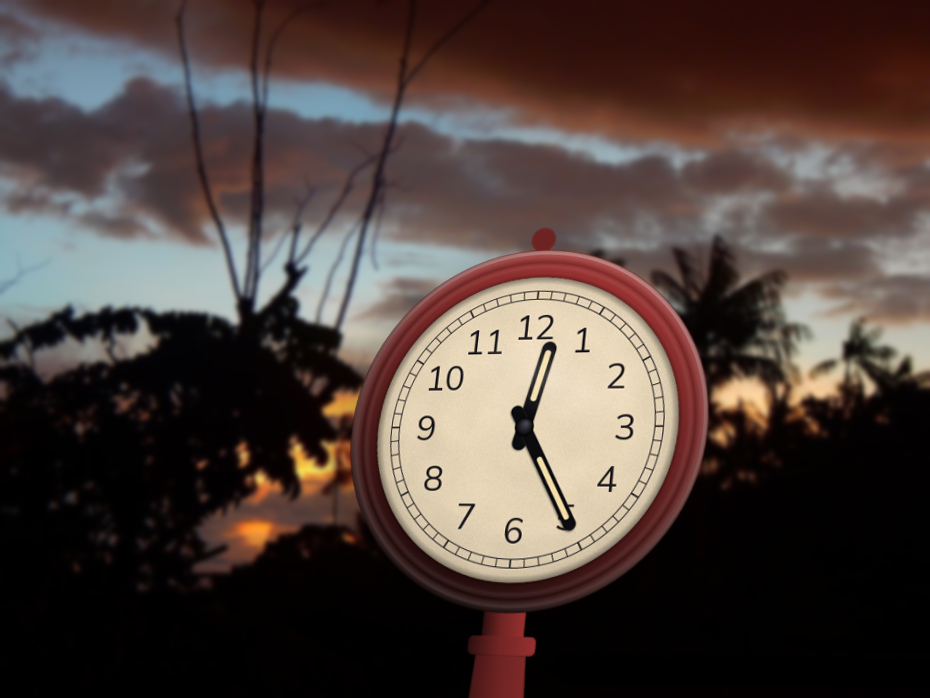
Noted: **12:25**
